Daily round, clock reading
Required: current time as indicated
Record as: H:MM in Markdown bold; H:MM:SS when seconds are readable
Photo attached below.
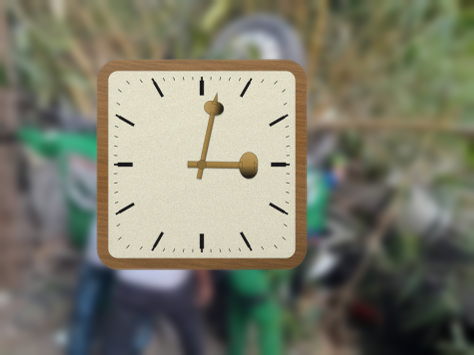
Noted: **3:02**
